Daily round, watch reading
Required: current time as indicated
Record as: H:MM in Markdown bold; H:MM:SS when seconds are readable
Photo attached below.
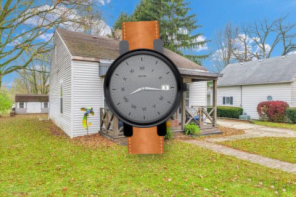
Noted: **8:16**
